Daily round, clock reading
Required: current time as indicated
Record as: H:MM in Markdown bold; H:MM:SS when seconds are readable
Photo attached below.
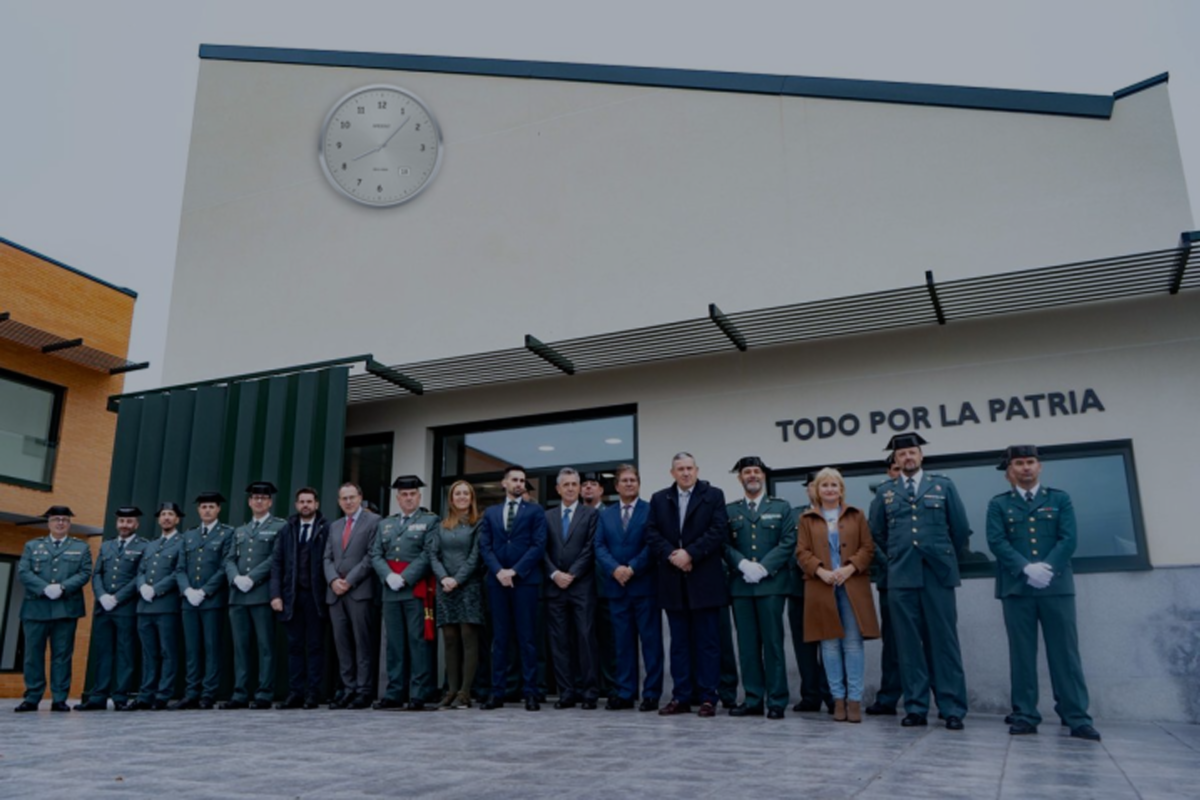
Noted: **8:07**
